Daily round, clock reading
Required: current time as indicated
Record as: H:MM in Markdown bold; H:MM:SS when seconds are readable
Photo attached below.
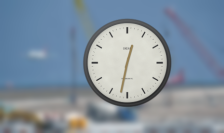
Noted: **12:32**
